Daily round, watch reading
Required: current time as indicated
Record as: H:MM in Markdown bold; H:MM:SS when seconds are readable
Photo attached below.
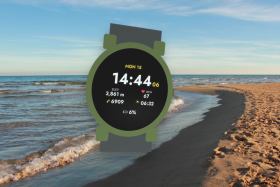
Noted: **14:44**
